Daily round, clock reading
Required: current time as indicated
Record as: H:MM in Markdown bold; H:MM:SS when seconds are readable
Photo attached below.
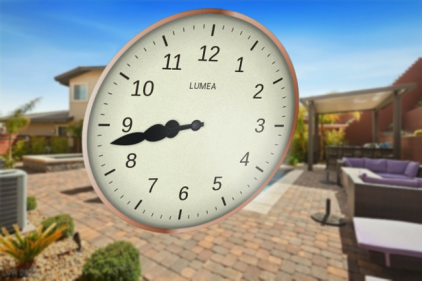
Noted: **8:43**
